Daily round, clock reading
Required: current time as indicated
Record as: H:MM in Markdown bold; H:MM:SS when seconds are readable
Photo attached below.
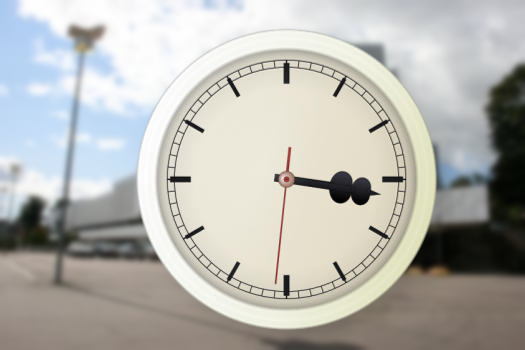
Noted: **3:16:31**
